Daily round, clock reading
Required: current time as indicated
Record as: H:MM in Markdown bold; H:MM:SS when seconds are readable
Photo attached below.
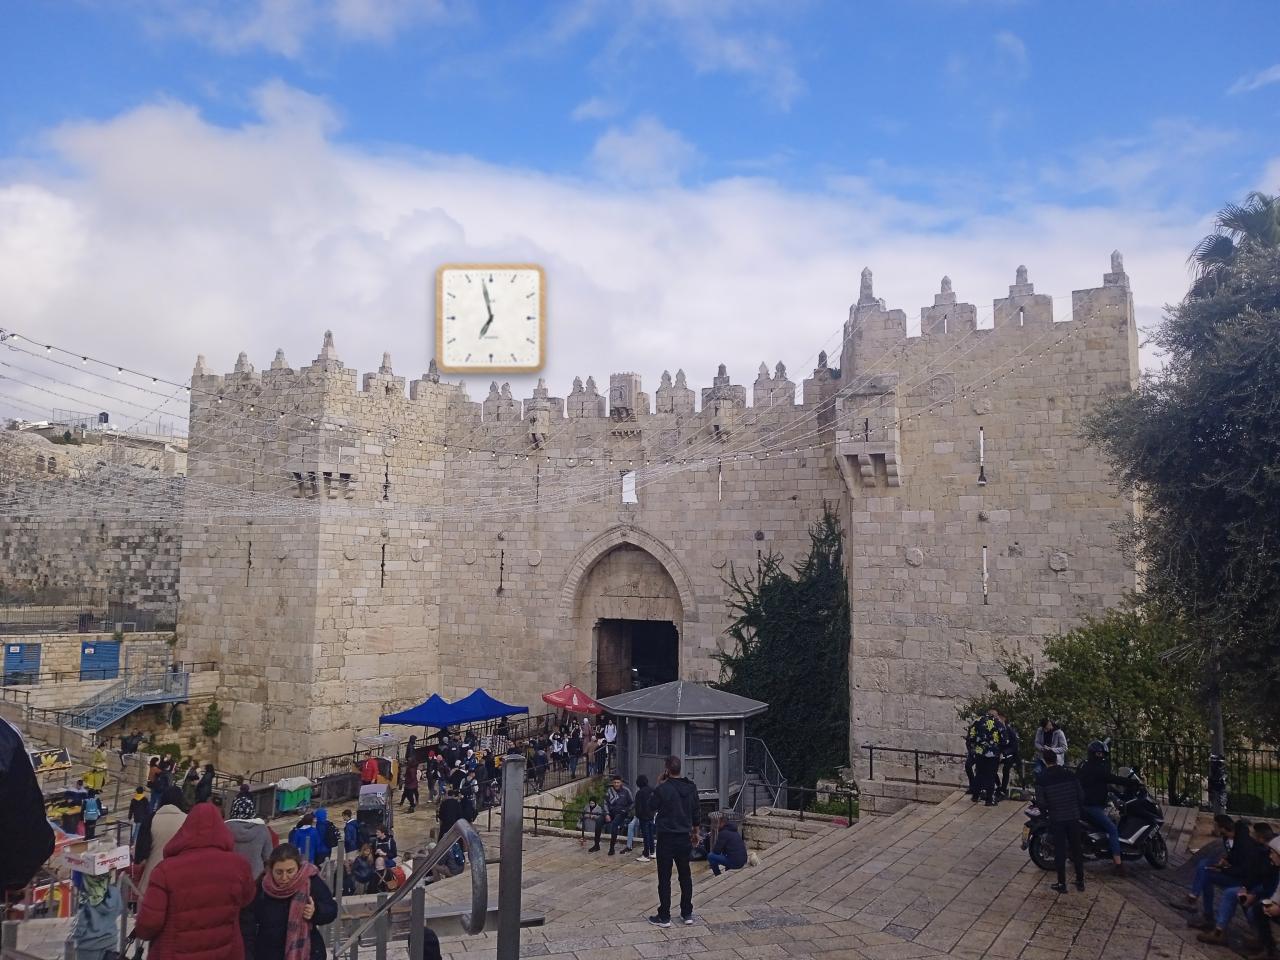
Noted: **6:58**
